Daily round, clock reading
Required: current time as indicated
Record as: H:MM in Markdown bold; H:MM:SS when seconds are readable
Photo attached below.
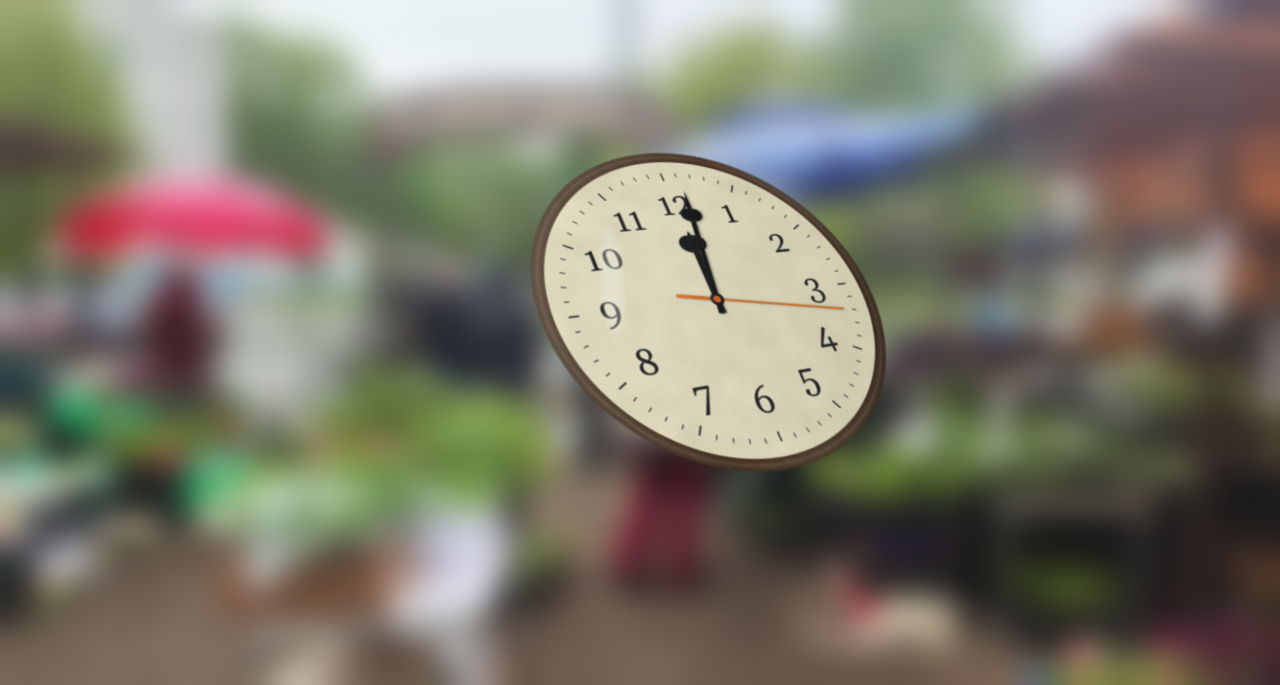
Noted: **12:01:17**
